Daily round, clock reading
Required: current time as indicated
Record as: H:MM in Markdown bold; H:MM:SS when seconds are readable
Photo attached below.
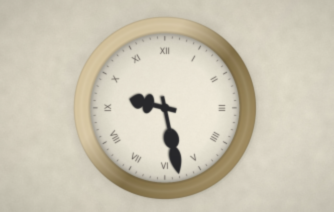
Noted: **9:28**
